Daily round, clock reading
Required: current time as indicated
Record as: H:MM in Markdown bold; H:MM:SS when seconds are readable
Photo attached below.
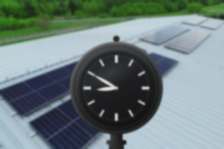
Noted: **8:50**
